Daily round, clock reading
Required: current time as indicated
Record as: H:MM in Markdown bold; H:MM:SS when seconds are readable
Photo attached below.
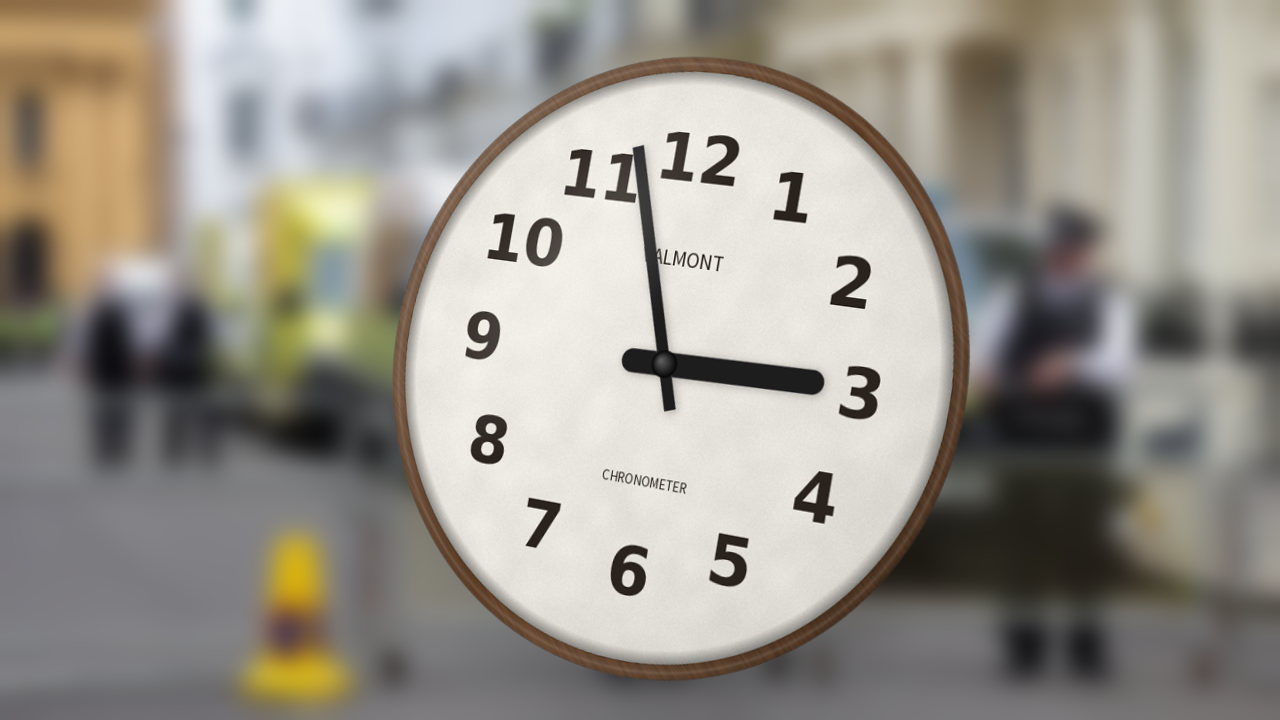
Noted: **2:57**
